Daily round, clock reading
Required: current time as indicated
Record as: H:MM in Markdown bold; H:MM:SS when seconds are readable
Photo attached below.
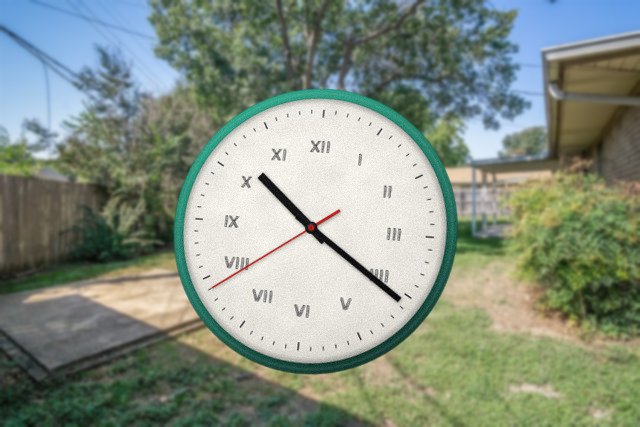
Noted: **10:20:39**
